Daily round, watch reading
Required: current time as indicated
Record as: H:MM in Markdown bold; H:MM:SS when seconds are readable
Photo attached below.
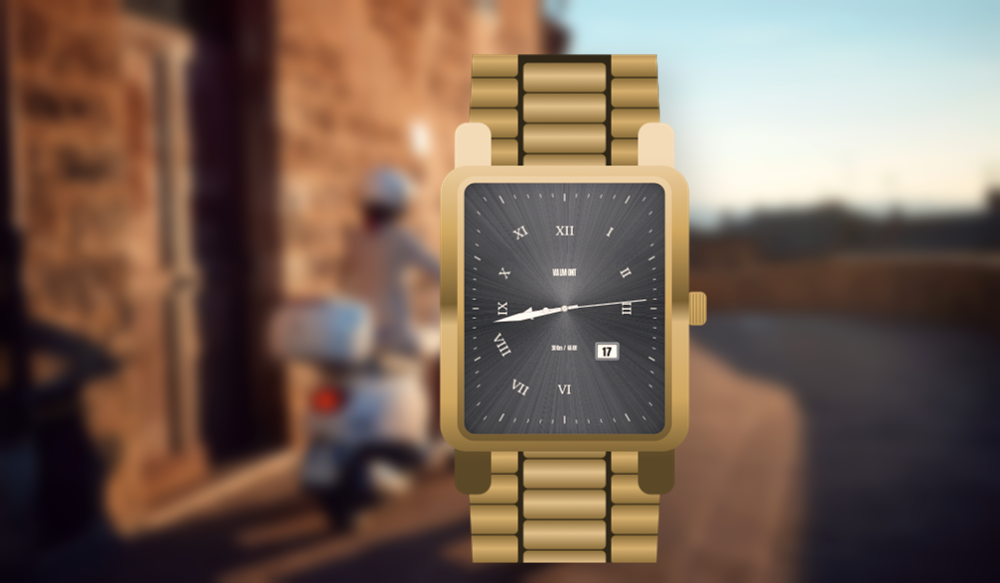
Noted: **8:43:14**
